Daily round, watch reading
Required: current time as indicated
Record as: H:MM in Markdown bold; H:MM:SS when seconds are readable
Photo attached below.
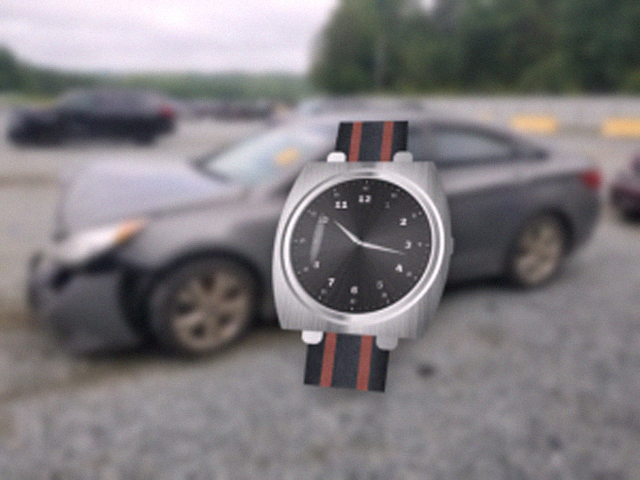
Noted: **10:17**
